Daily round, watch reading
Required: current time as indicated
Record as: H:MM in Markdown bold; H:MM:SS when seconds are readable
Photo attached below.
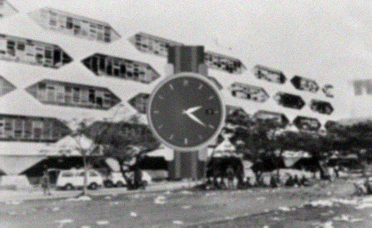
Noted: **2:21**
